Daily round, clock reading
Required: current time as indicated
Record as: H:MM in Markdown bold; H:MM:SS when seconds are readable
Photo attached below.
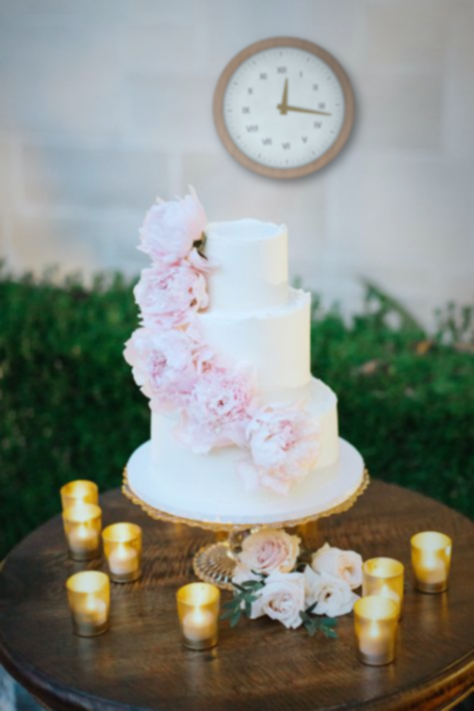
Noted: **12:17**
